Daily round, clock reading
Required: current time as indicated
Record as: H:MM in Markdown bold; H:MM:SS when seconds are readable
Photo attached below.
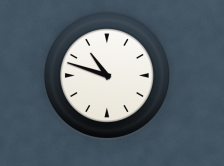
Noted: **10:48**
